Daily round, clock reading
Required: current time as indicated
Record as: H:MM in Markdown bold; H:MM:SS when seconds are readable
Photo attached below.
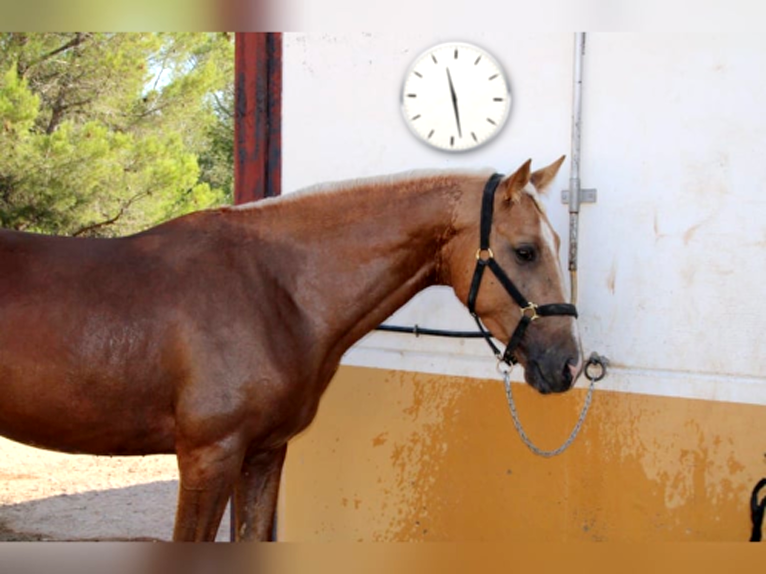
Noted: **11:28**
